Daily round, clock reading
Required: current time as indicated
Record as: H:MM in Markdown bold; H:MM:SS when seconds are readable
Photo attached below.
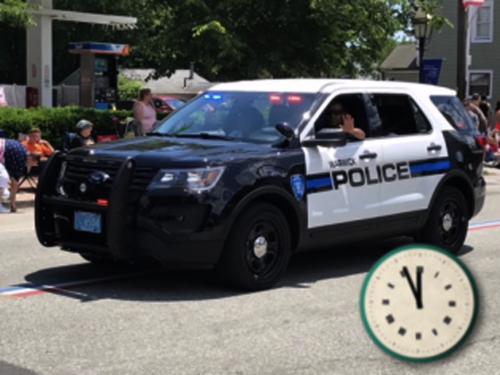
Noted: **11:56**
